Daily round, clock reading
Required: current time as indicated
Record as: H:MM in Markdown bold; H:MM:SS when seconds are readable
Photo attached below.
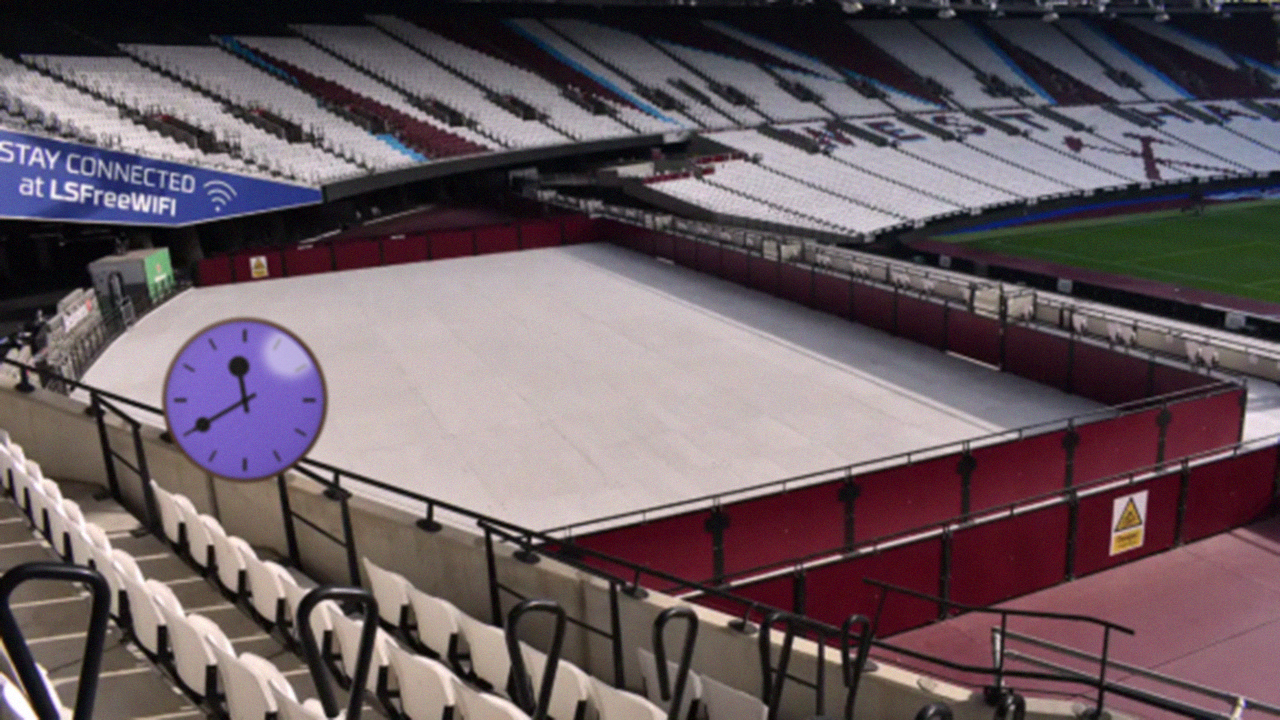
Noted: **11:40**
